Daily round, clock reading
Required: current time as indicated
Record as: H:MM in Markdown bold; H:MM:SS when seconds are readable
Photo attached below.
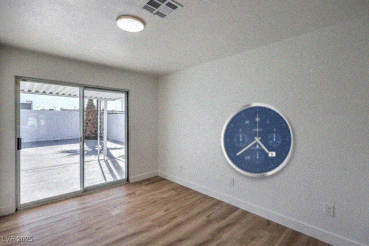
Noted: **4:39**
